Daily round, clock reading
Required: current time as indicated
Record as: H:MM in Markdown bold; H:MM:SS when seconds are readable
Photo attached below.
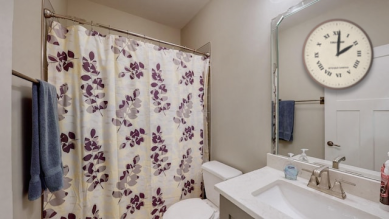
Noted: **2:01**
